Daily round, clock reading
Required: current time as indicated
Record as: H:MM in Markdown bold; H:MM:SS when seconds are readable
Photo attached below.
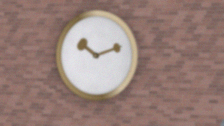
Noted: **10:12**
